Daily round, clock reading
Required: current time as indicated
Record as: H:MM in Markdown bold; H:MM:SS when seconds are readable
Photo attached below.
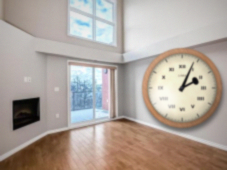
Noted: **2:04**
